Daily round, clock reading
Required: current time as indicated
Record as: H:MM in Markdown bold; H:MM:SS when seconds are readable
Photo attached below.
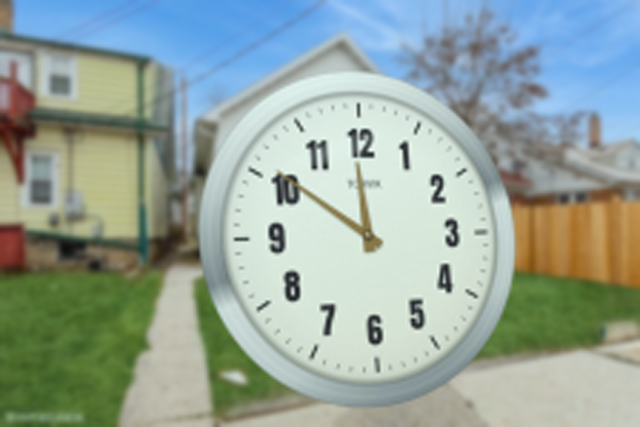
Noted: **11:51**
